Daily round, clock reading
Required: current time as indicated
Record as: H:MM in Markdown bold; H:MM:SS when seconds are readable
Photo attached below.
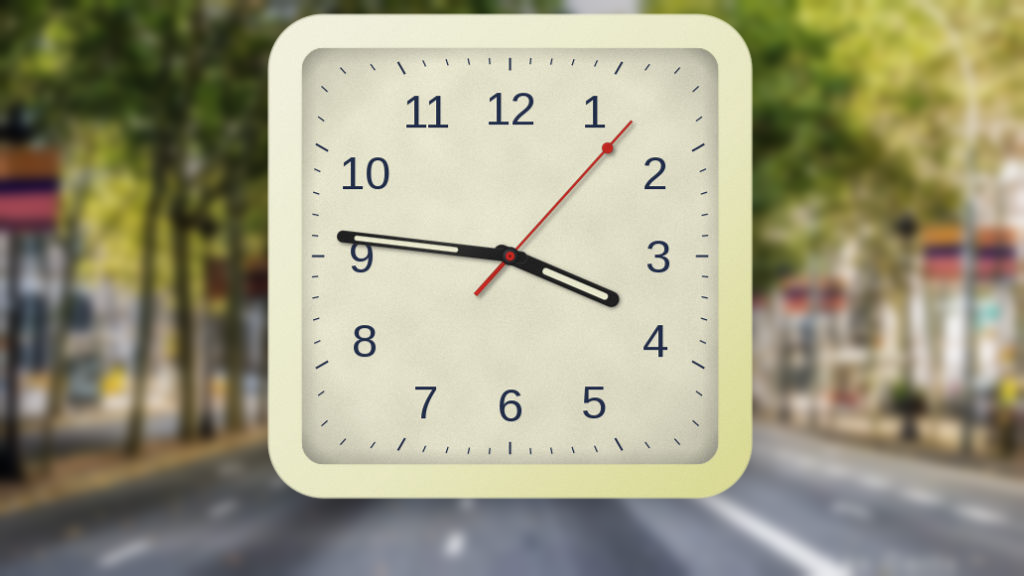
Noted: **3:46:07**
